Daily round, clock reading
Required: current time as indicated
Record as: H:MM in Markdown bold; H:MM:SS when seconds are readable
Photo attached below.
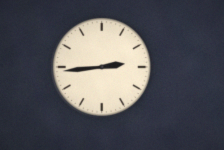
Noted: **2:44**
